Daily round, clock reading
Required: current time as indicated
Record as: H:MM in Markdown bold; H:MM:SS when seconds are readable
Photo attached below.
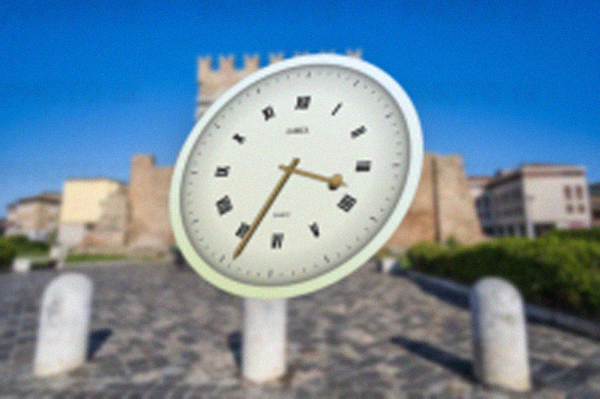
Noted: **3:34**
